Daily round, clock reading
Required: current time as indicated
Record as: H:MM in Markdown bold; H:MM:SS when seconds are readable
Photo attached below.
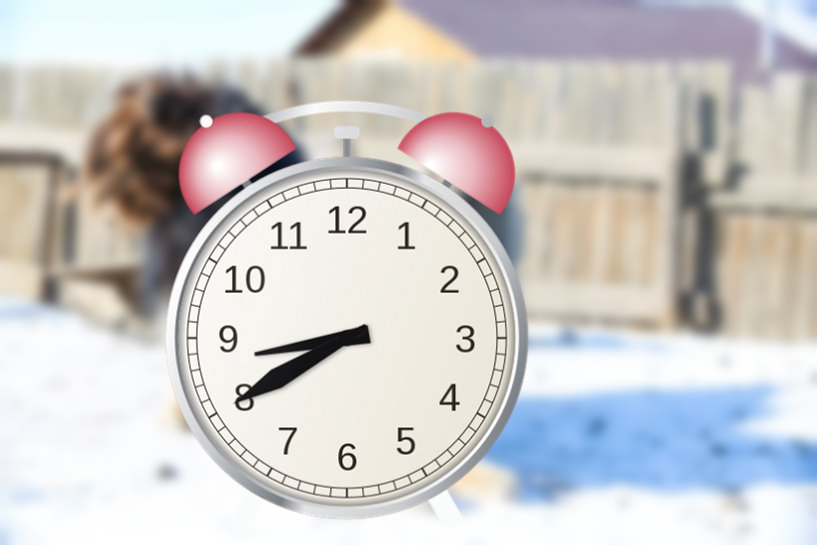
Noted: **8:40**
